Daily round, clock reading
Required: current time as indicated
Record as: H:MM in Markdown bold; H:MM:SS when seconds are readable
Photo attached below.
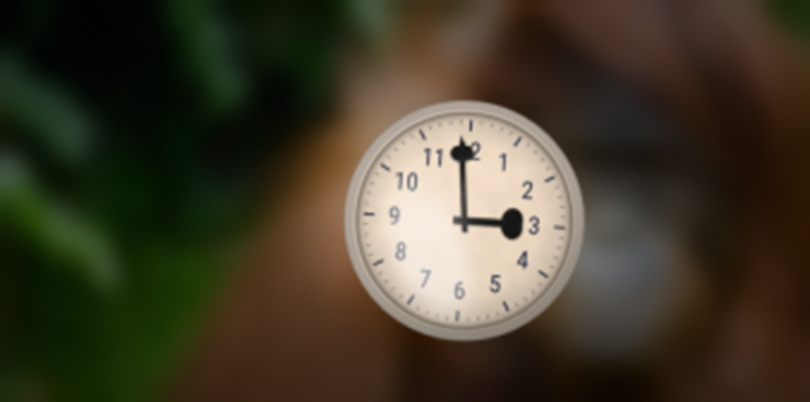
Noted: **2:59**
